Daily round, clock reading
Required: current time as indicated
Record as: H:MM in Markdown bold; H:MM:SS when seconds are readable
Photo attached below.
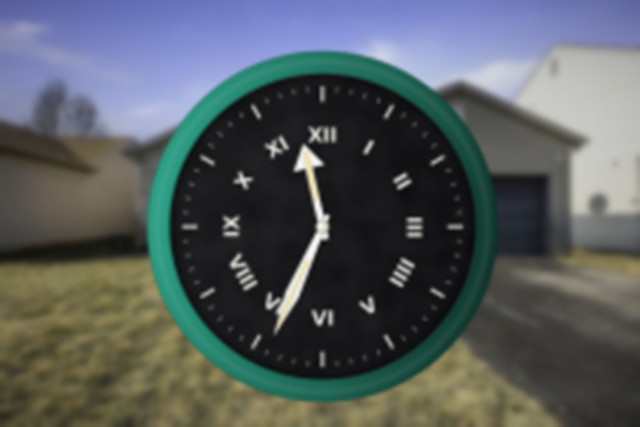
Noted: **11:34**
